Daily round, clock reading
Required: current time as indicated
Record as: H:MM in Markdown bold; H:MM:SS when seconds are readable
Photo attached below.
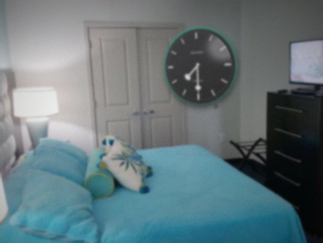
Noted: **7:30**
